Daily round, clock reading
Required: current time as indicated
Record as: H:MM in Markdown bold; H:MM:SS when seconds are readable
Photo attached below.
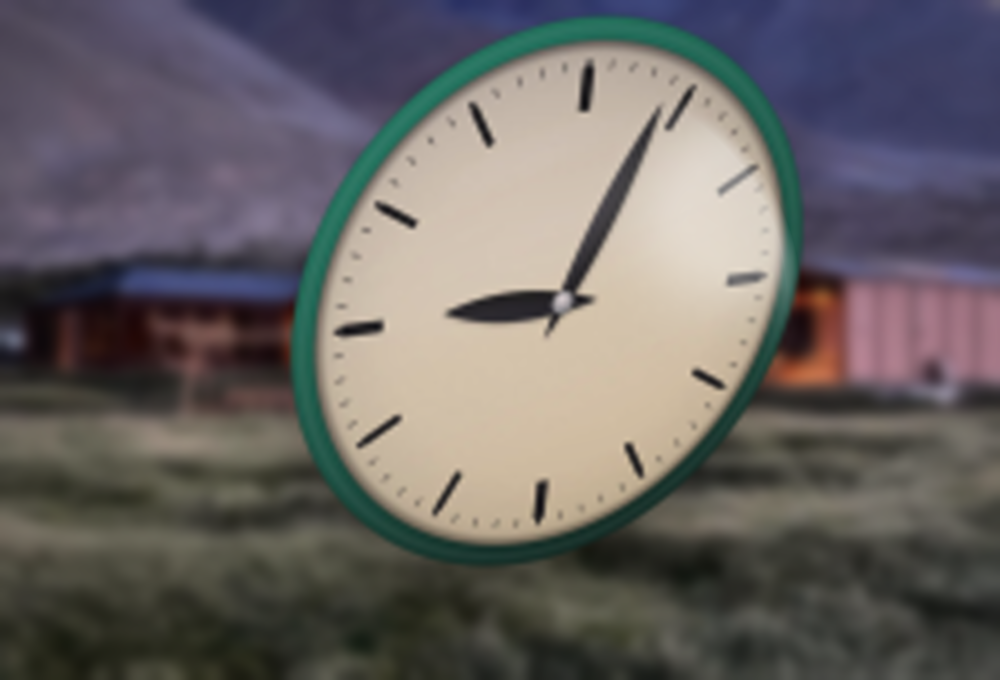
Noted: **9:04**
